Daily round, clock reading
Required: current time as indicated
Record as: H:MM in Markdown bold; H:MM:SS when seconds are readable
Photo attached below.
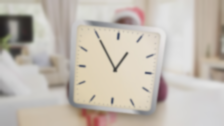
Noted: **12:55**
